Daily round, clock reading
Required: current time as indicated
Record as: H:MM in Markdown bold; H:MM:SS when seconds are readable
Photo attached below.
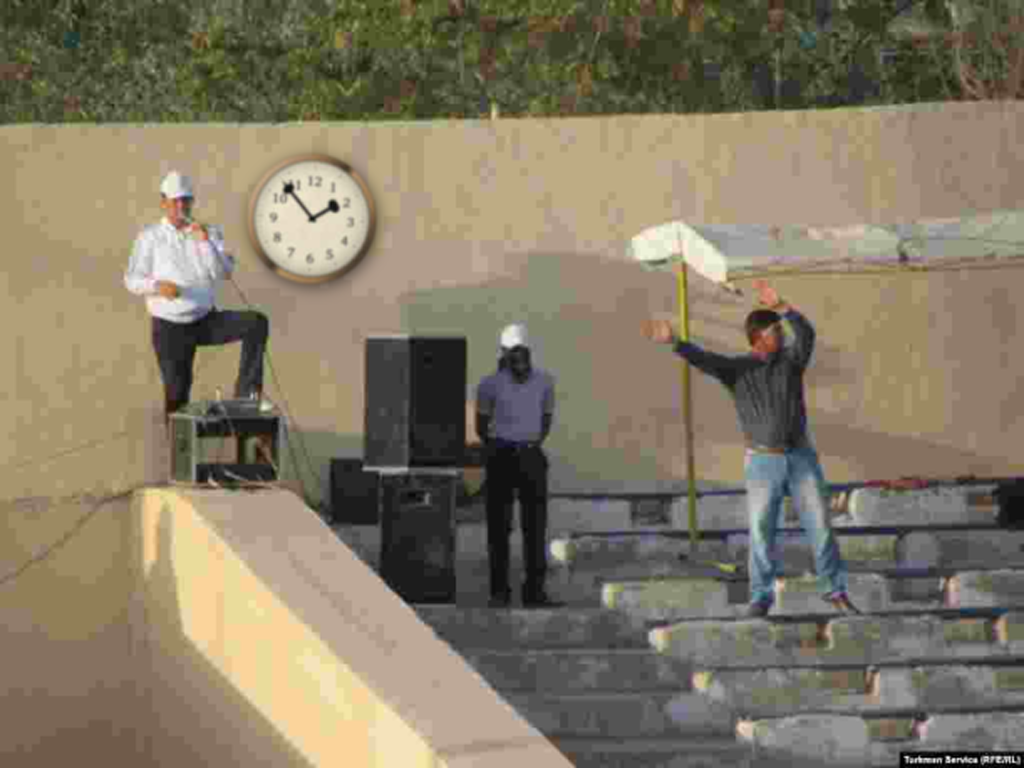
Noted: **1:53**
